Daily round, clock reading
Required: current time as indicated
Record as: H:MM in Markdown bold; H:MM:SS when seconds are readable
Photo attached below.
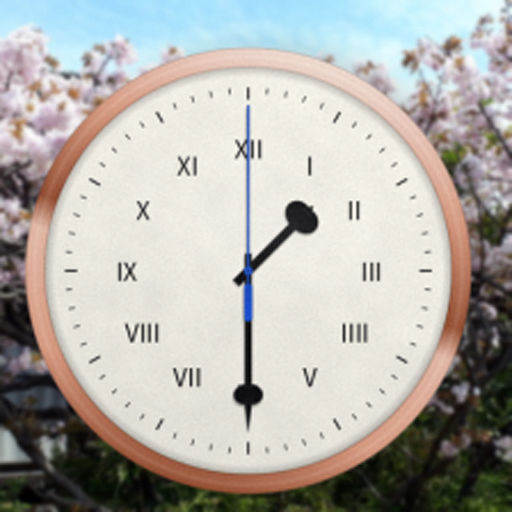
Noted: **1:30:00**
